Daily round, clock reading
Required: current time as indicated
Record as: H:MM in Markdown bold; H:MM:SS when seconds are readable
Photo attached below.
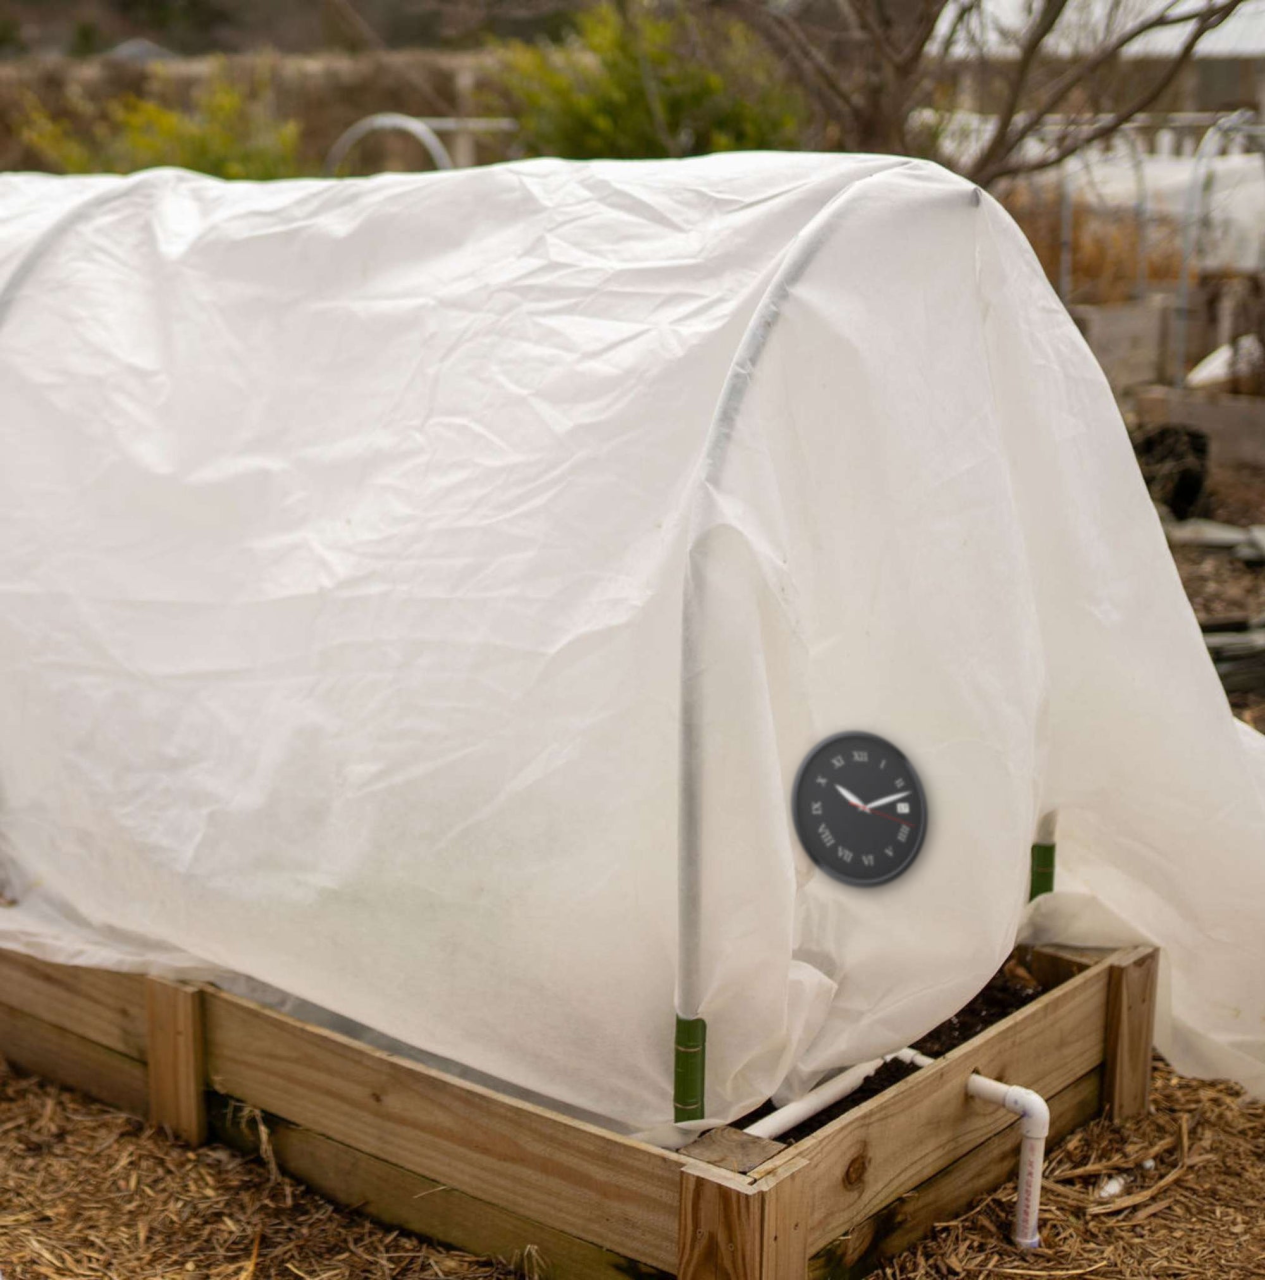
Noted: **10:12:18**
